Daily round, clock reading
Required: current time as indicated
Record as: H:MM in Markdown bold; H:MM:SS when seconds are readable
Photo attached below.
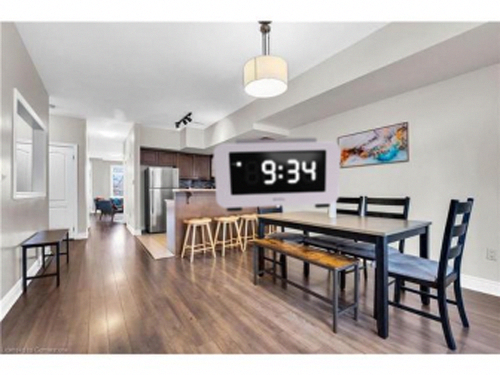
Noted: **9:34**
